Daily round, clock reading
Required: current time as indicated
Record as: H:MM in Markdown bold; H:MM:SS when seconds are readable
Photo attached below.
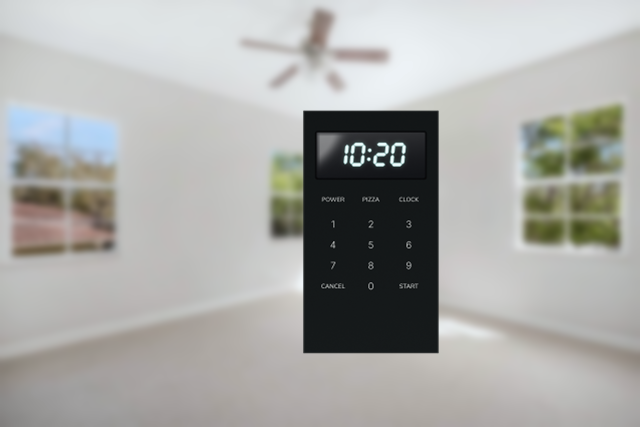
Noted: **10:20**
